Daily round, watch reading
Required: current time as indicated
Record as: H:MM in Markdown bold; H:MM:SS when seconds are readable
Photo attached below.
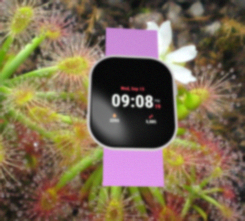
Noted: **9:08**
